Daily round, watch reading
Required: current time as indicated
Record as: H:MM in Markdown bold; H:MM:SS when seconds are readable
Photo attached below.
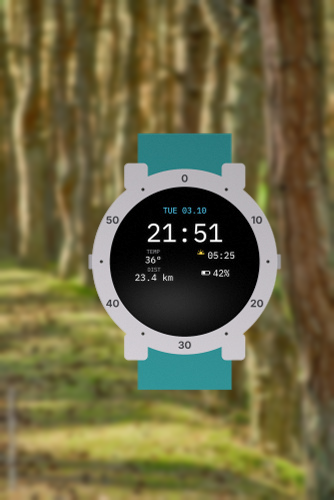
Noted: **21:51**
